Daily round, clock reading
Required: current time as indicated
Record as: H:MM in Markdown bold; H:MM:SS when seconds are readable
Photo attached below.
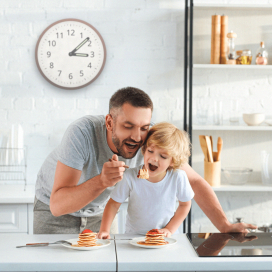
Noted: **3:08**
